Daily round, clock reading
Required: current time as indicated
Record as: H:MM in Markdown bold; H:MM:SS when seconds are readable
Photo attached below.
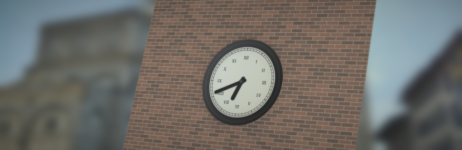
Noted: **6:41**
